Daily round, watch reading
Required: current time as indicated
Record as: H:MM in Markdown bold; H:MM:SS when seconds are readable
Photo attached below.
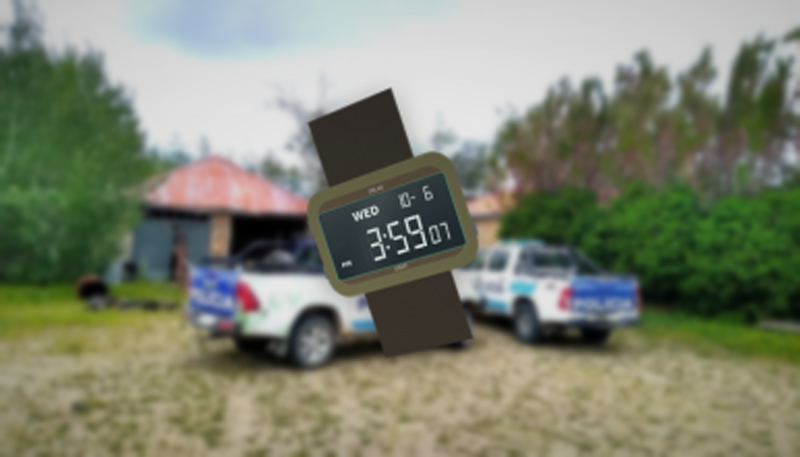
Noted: **3:59:07**
